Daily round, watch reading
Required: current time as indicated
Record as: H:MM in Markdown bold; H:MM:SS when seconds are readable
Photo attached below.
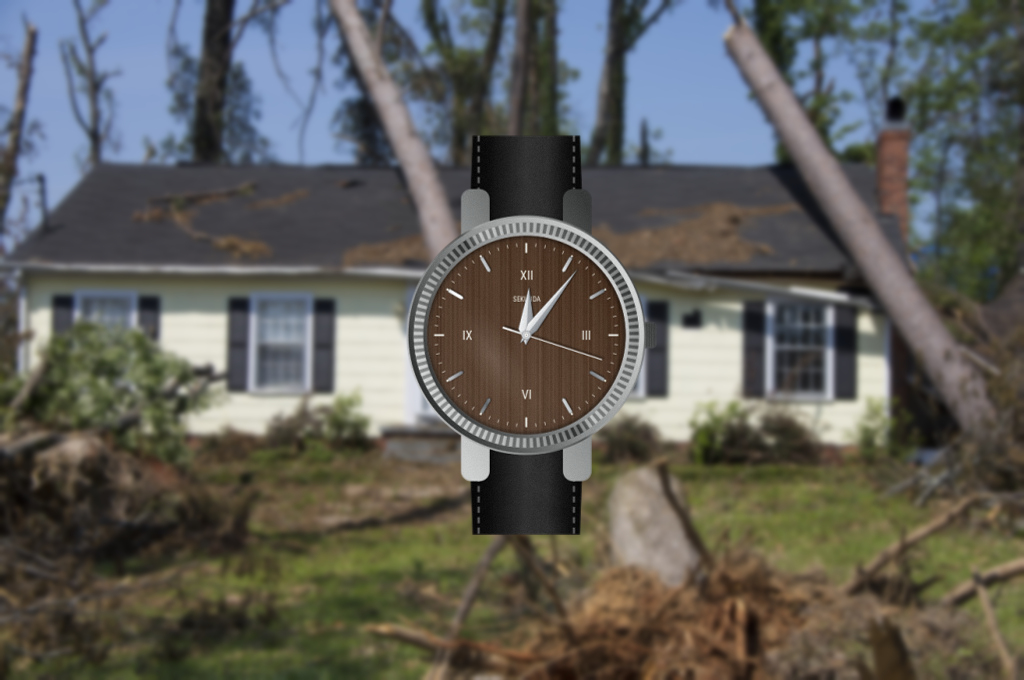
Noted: **12:06:18**
